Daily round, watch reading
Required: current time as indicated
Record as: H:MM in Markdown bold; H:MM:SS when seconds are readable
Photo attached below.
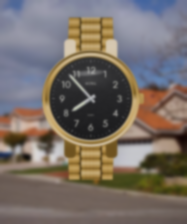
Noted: **7:53**
